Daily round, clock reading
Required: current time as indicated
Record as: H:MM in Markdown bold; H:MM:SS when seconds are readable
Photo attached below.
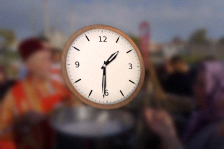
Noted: **1:31**
